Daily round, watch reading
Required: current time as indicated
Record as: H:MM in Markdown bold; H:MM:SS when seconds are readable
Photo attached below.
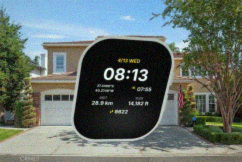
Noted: **8:13**
